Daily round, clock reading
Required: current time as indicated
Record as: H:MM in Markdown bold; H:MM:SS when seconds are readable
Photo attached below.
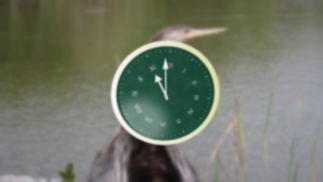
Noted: **10:59**
